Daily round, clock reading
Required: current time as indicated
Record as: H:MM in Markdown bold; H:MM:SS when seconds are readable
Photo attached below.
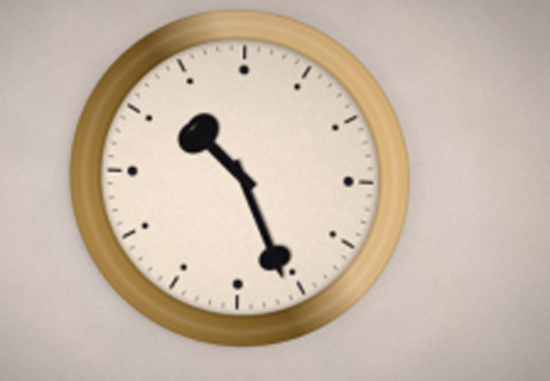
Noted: **10:26**
